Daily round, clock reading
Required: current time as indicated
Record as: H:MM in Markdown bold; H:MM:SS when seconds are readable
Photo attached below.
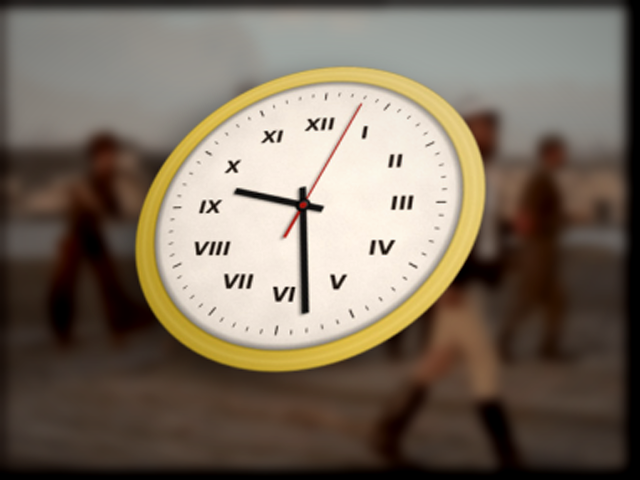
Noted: **9:28:03**
